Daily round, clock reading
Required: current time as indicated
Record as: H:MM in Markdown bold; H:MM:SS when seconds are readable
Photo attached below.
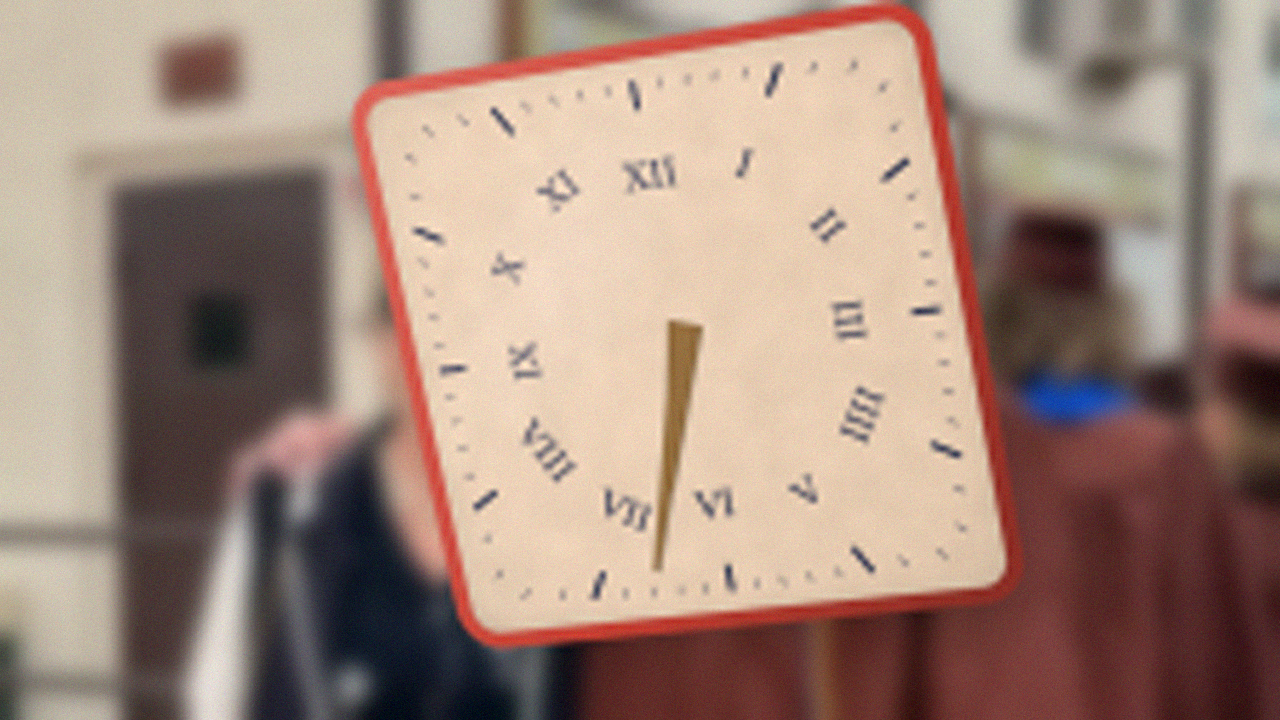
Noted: **6:33**
